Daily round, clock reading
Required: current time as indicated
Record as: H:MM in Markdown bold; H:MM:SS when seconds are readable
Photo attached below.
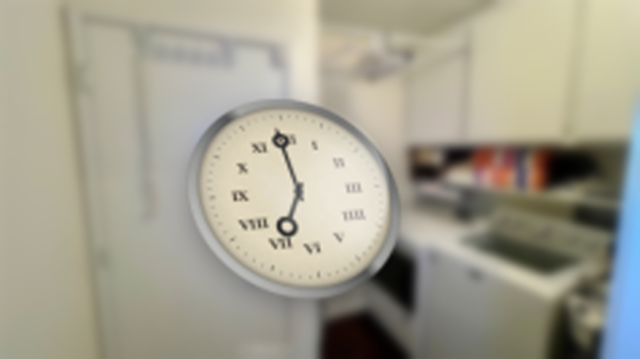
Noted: **6:59**
